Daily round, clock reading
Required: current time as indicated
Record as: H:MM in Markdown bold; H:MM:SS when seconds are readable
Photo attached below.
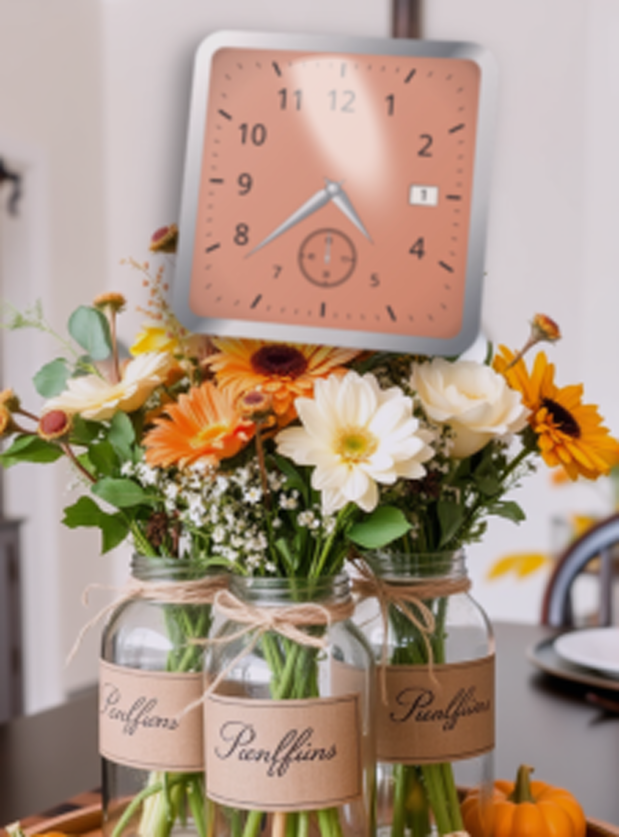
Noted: **4:38**
